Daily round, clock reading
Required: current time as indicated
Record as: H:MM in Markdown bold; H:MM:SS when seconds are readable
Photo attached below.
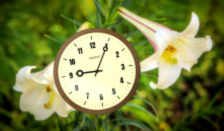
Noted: **9:05**
